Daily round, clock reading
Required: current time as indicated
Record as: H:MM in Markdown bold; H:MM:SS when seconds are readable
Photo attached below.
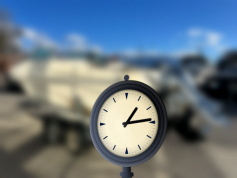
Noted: **1:14**
